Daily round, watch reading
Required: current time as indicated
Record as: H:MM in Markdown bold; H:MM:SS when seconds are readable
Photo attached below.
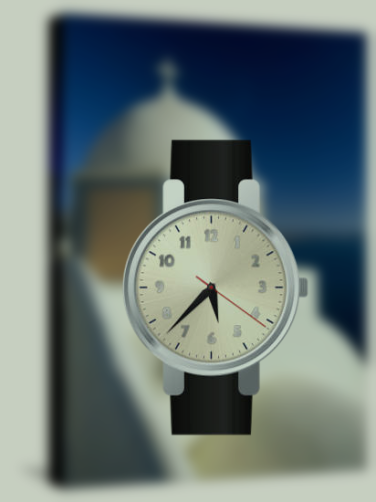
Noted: **5:37:21**
